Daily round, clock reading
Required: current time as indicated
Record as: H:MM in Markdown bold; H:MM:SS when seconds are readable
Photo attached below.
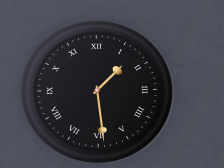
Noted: **1:29**
